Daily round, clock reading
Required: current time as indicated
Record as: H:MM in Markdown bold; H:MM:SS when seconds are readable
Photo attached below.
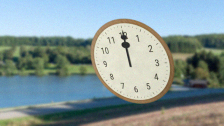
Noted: **12:00**
